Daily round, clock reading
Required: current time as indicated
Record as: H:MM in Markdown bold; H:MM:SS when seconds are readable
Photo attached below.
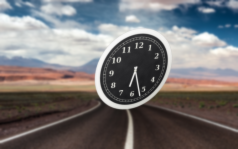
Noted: **6:27**
